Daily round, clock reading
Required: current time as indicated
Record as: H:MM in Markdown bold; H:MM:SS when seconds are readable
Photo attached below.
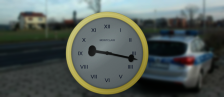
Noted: **9:17**
